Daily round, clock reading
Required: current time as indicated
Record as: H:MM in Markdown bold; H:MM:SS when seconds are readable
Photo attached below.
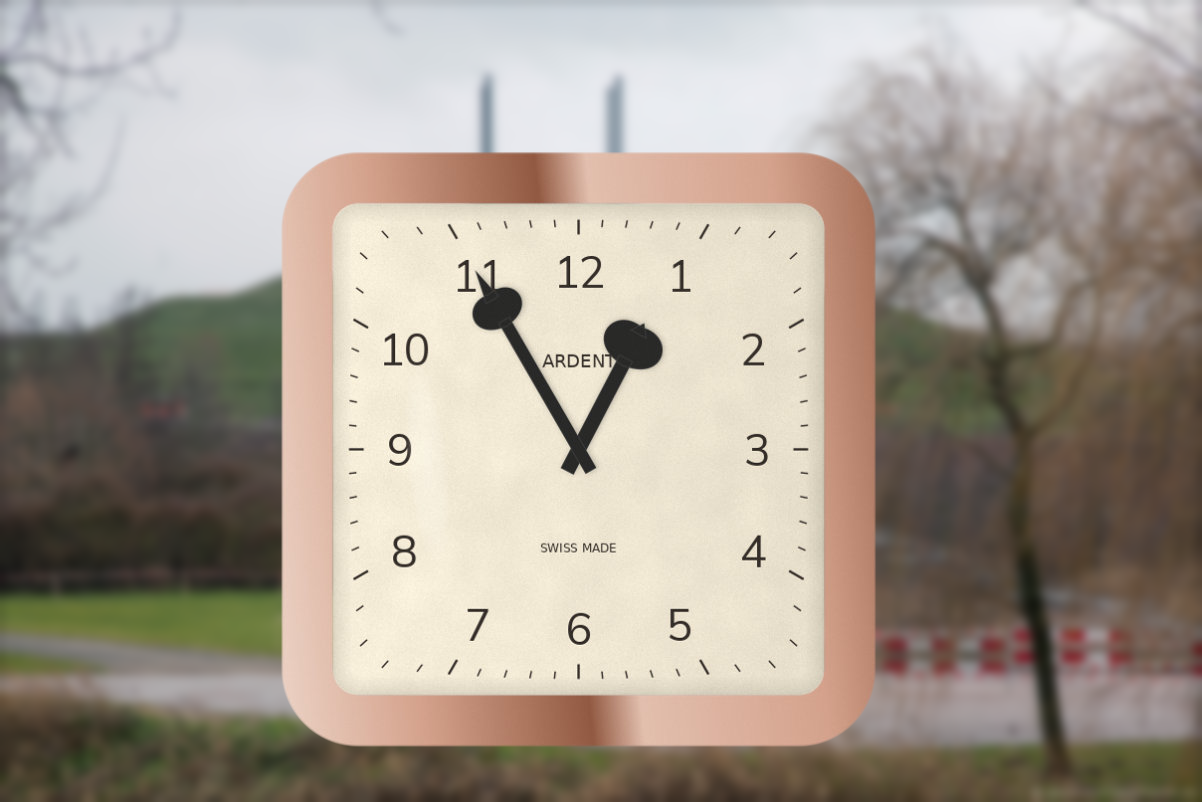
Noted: **12:55**
